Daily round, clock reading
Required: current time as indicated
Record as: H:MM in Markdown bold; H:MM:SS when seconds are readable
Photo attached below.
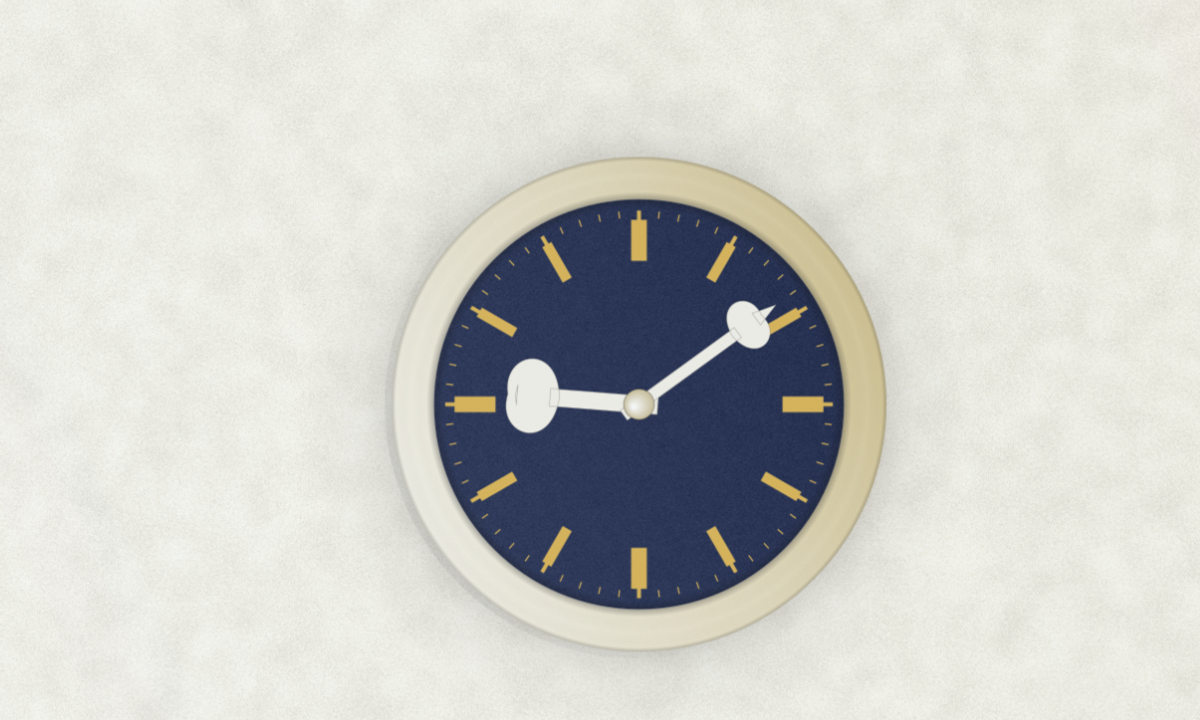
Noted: **9:09**
